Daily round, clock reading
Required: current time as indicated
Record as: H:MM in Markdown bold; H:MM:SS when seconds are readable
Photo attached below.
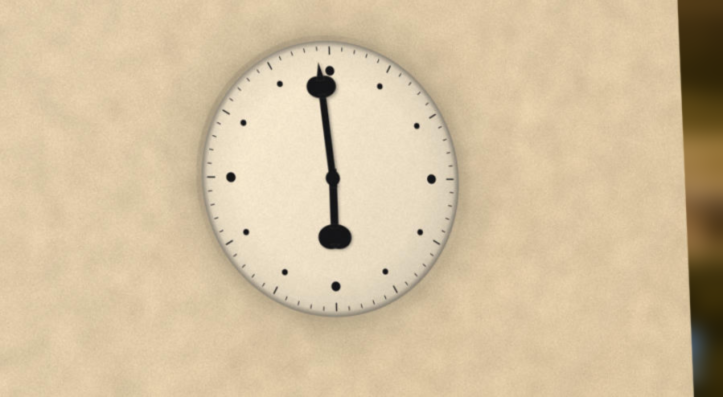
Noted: **5:59**
